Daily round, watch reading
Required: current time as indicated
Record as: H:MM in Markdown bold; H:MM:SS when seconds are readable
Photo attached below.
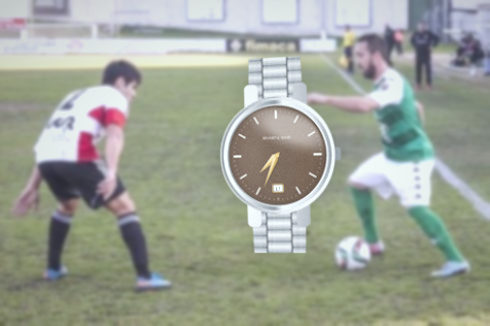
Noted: **7:34**
